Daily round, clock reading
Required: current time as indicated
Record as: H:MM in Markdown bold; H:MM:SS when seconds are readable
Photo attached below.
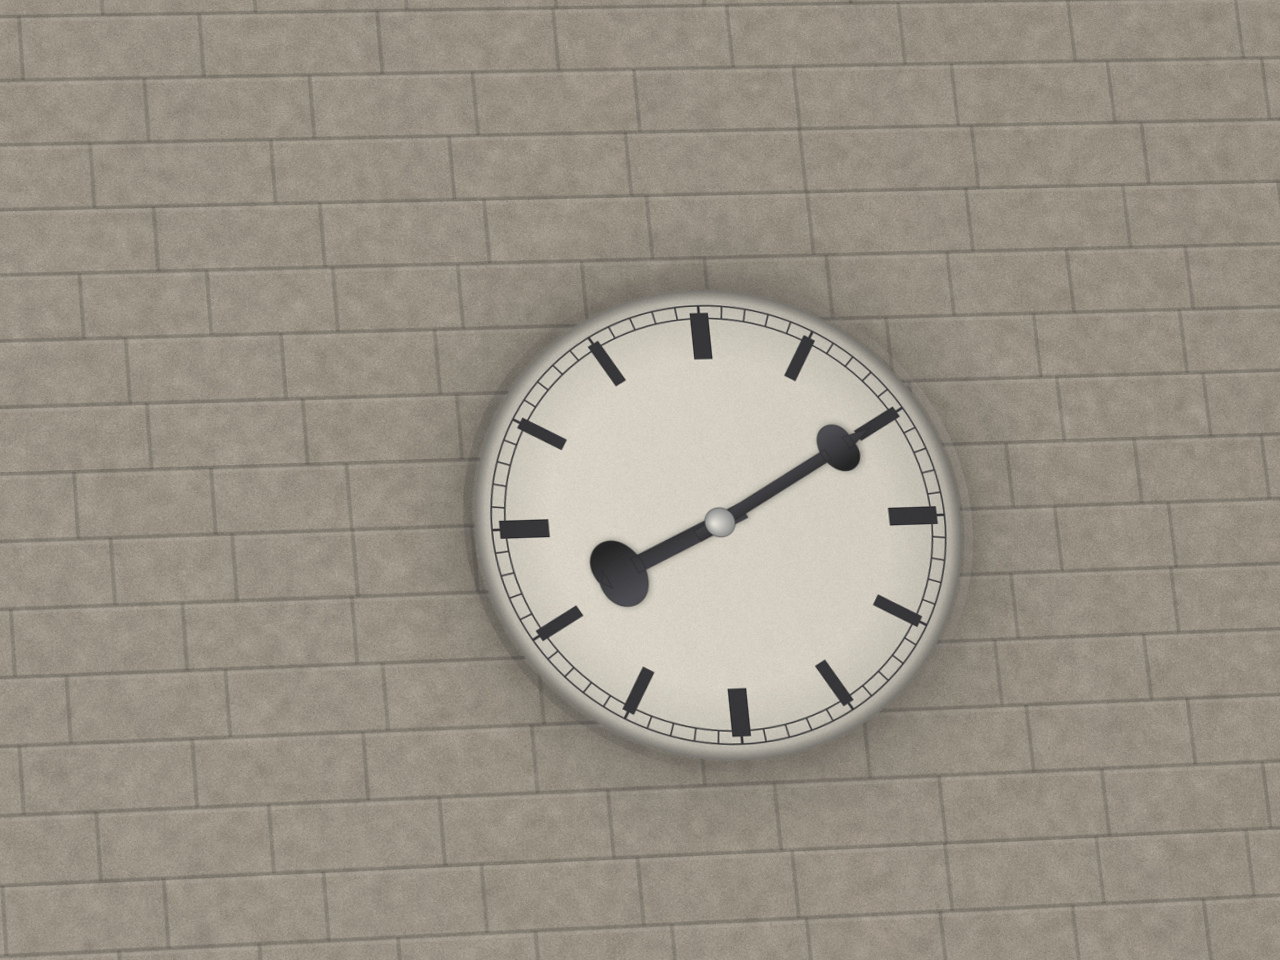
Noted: **8:10**
